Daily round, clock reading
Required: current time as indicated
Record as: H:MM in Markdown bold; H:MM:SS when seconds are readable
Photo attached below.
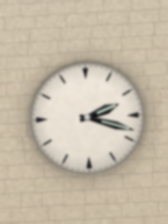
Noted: **2:18**
